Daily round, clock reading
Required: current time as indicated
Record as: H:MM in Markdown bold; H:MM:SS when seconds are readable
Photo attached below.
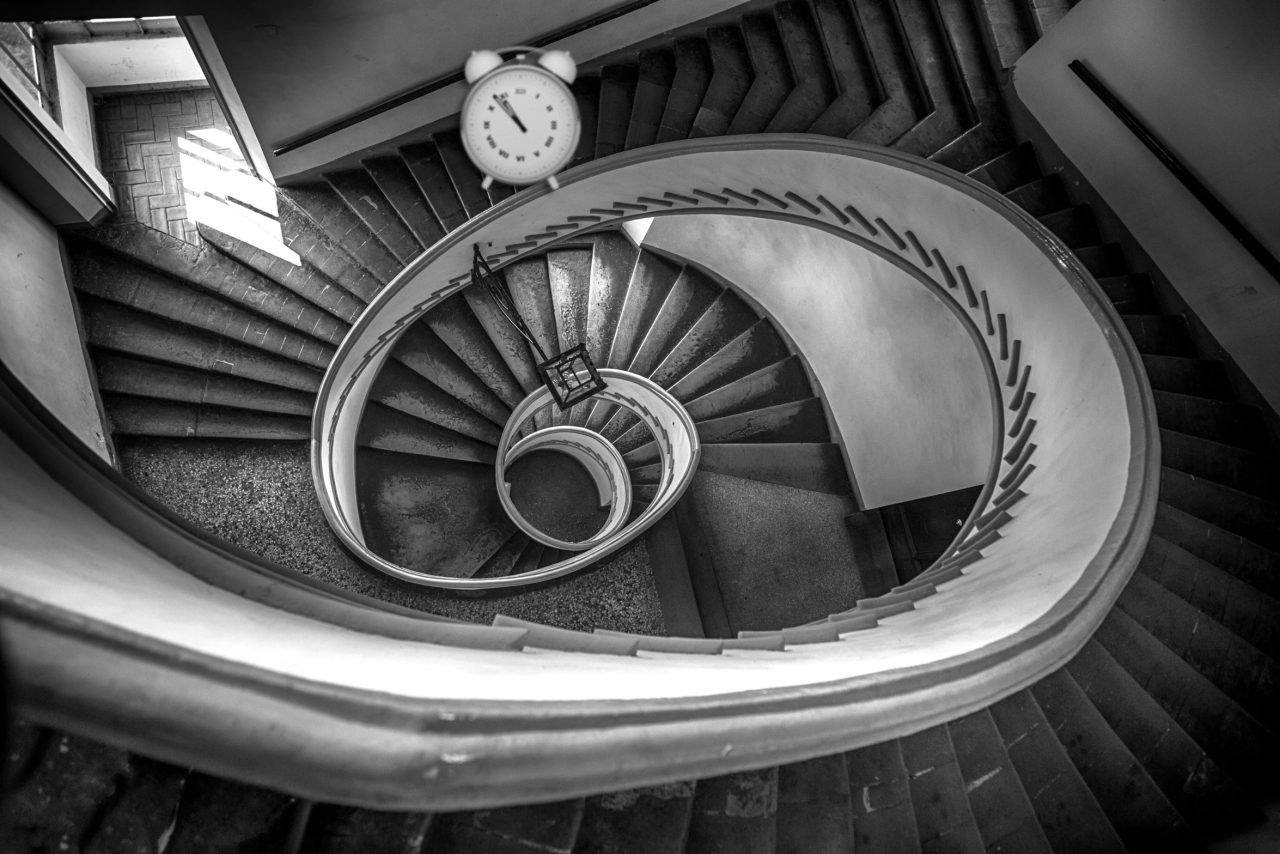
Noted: **10:53**
